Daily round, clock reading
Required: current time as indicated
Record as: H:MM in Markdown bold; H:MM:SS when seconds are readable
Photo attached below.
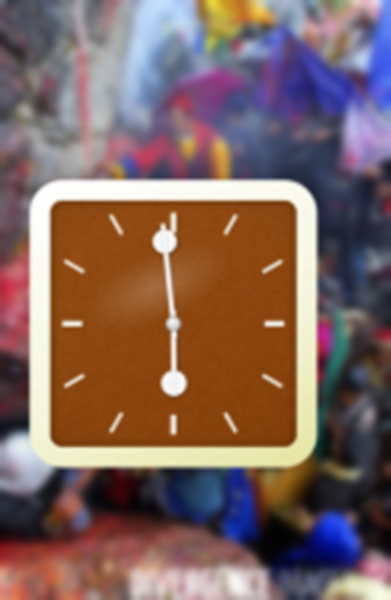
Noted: **5:59**
